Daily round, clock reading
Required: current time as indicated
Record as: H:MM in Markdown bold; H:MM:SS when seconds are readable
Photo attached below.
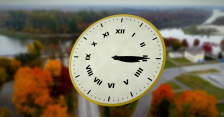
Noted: **3:15**
